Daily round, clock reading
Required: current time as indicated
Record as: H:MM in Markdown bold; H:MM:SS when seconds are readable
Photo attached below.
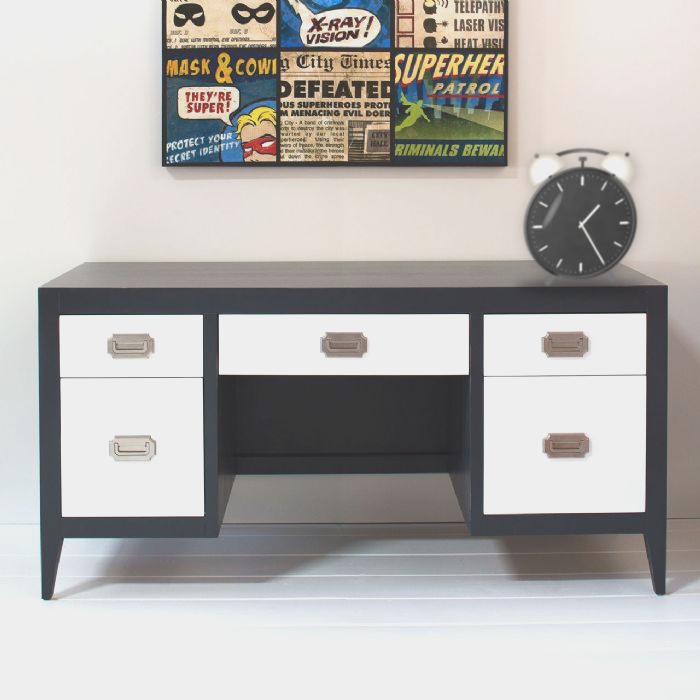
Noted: **1:25**
